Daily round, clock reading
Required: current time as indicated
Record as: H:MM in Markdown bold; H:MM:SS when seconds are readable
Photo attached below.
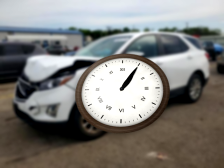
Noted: **1:05**
